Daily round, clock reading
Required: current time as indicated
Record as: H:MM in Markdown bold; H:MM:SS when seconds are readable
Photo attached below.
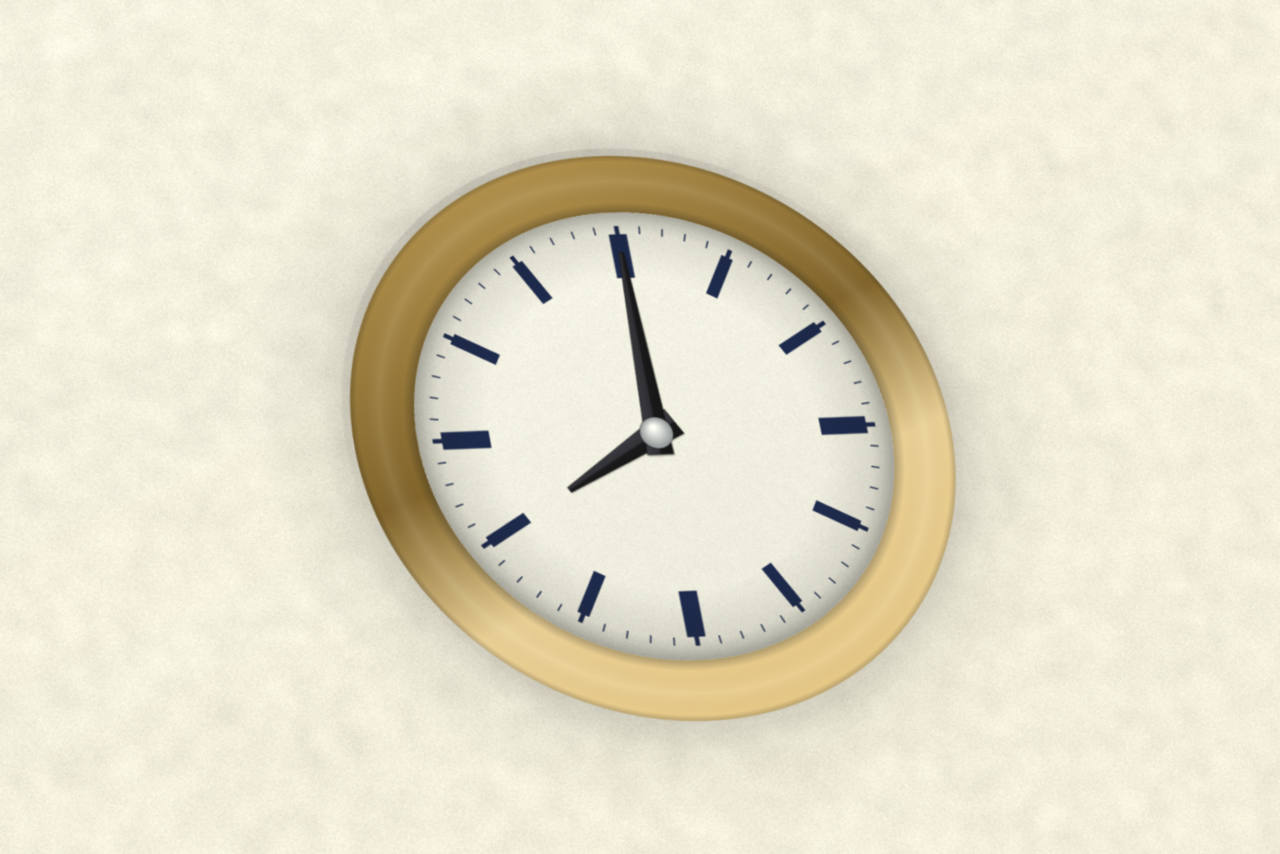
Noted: **8:00**
